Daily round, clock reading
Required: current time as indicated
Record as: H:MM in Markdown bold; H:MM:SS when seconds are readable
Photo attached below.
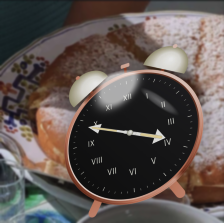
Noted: **3:49**
